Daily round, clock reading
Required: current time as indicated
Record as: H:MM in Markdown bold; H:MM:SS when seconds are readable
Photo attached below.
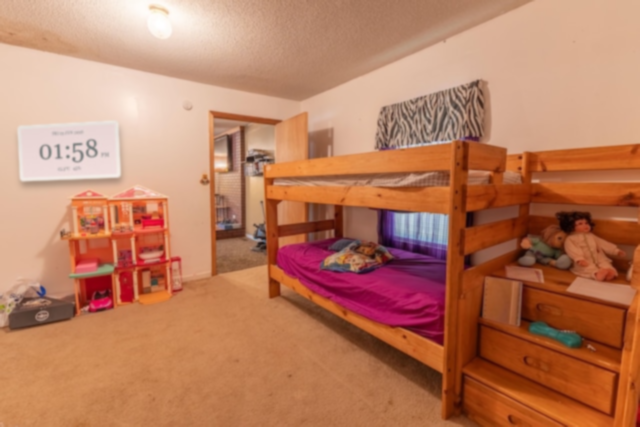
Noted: **1:58**
